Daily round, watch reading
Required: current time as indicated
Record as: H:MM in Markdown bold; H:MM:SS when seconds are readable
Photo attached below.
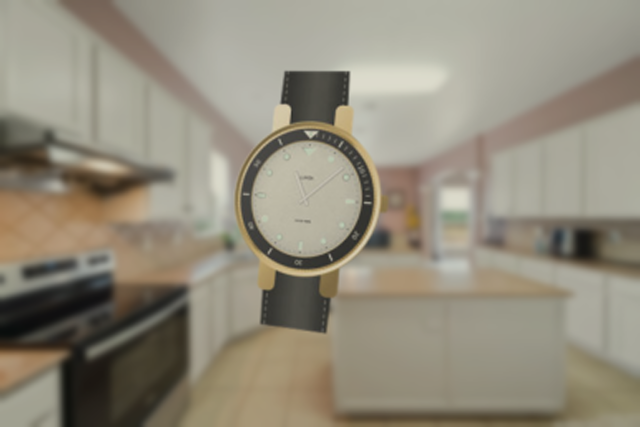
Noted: **11:08**
